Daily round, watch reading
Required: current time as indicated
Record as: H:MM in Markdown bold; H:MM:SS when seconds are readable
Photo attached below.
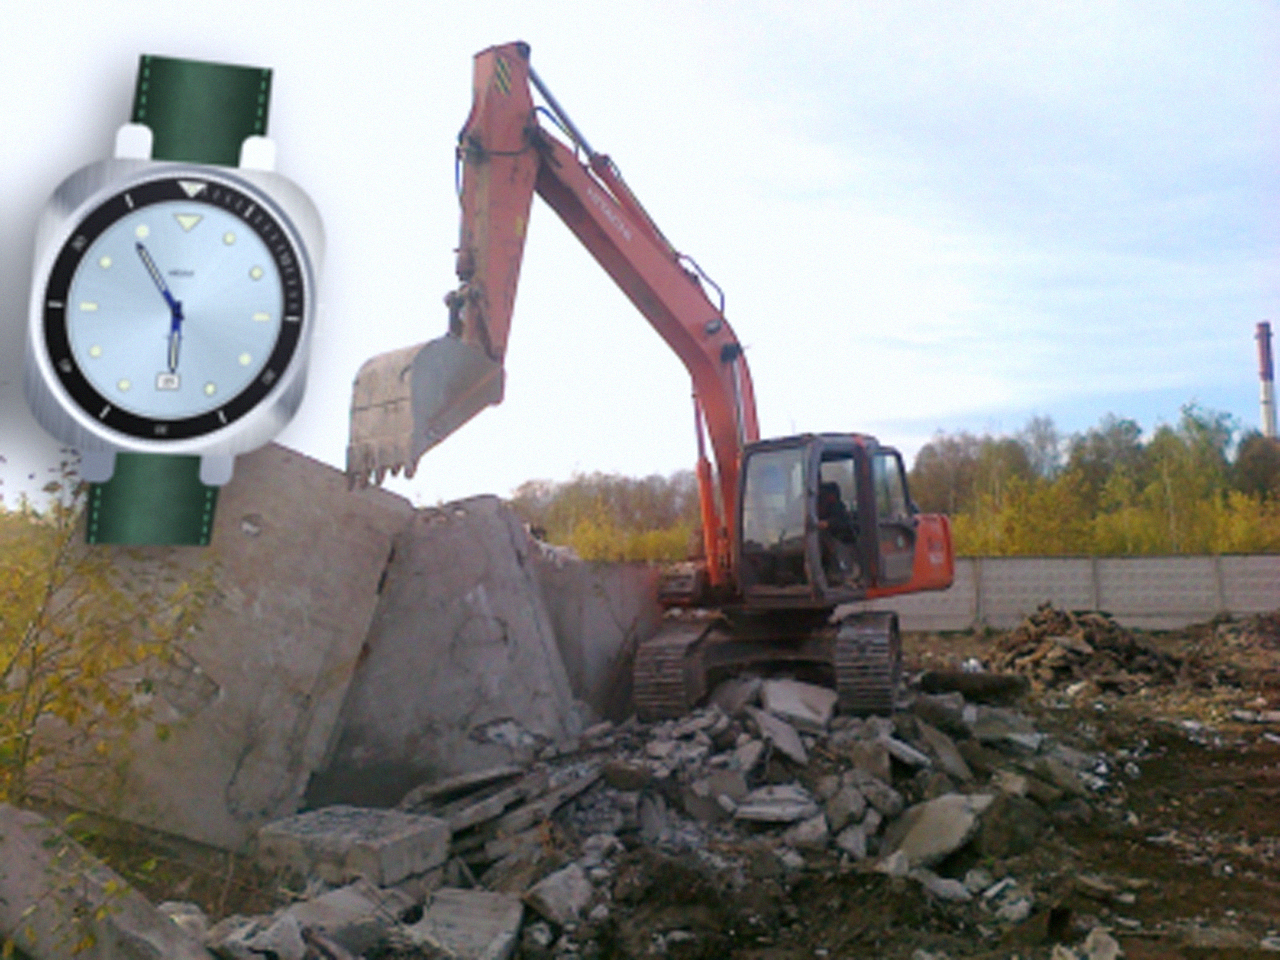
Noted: **5:54**
